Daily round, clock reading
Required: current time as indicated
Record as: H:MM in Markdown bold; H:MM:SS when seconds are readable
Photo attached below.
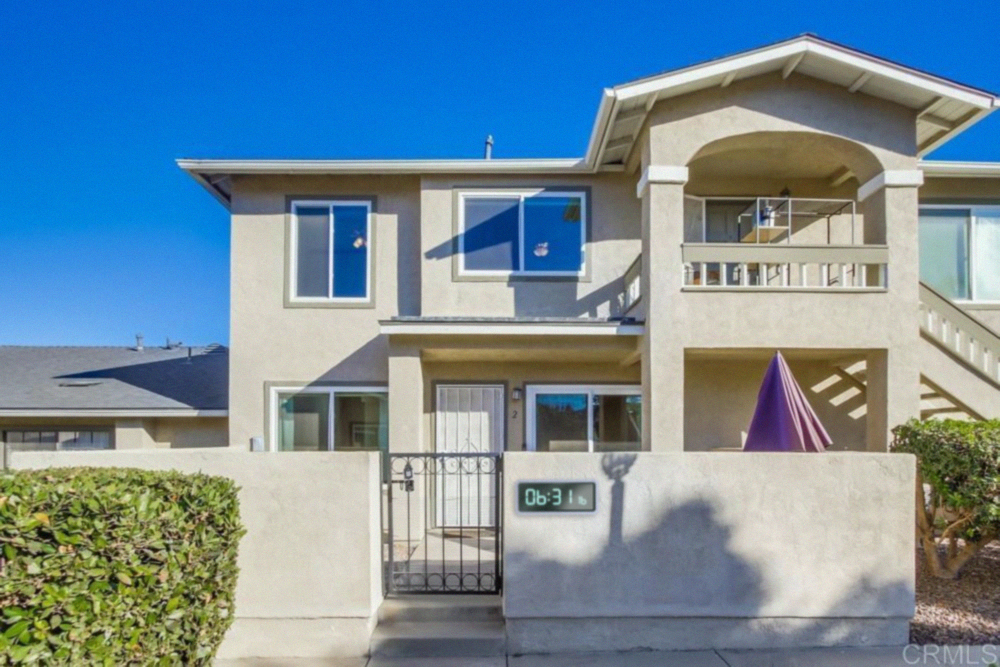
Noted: **6:31**
